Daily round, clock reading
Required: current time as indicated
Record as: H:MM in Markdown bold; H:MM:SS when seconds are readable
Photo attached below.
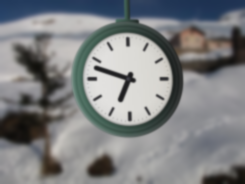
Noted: **6:48**
